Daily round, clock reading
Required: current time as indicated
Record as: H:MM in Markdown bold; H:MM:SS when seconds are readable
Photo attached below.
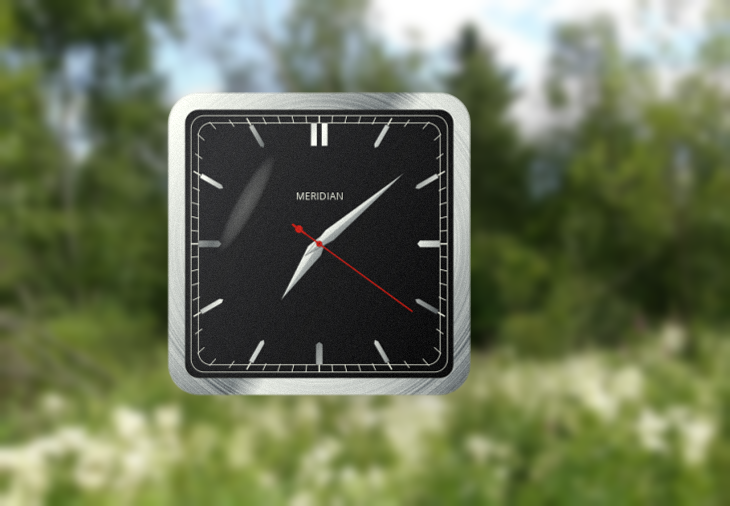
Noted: **7:08:21**
